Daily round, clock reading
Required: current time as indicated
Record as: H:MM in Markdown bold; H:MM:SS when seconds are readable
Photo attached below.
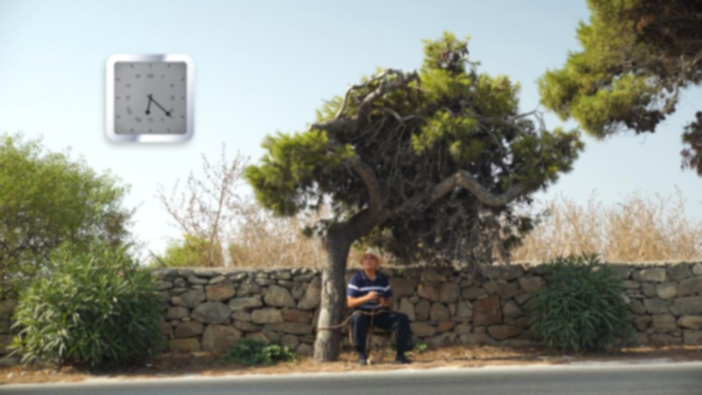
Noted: **6:22**
